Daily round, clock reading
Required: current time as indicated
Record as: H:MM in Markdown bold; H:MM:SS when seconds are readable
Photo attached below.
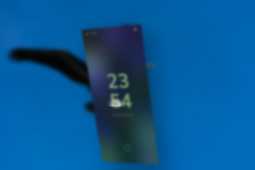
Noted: **23:54**
